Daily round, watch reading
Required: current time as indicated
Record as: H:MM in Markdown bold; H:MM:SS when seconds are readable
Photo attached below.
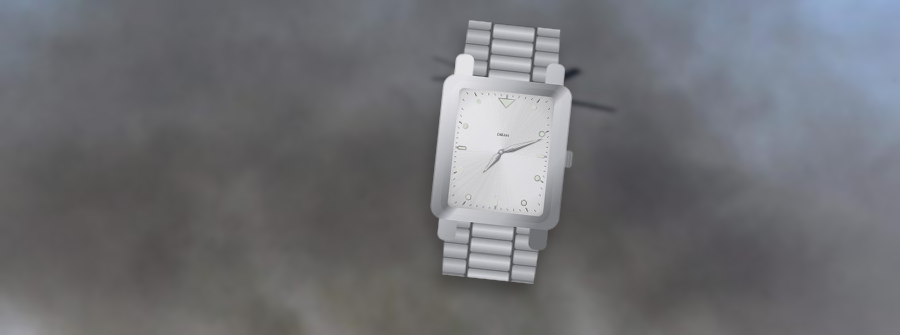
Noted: **7:11**
